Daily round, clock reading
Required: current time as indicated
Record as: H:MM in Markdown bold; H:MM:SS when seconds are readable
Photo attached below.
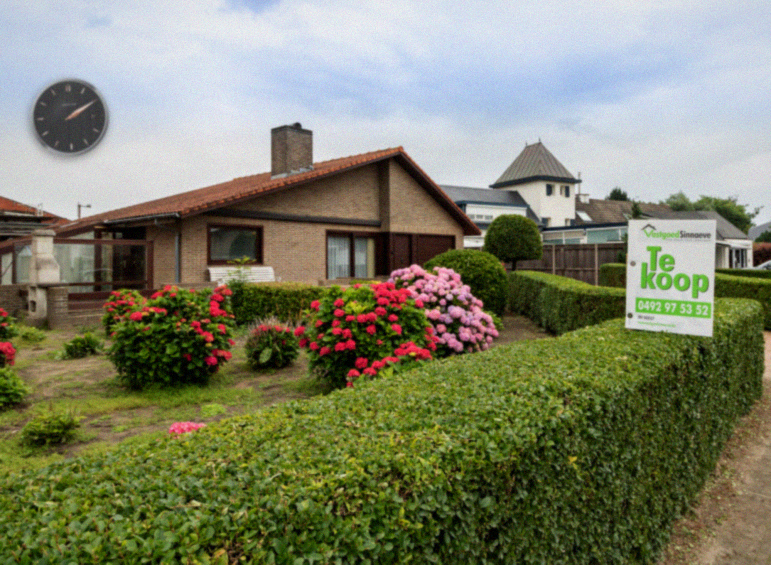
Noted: **2:10**
